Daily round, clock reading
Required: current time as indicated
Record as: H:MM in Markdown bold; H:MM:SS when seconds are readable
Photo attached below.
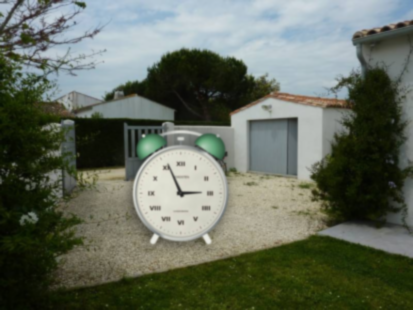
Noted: **2:56**
